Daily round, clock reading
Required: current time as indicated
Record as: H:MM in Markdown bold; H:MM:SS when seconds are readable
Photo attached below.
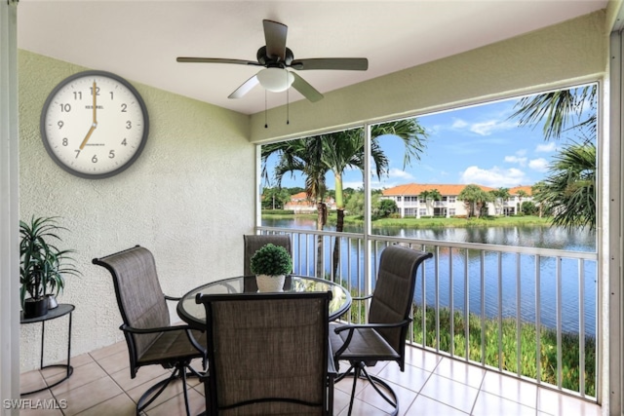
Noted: **7:00**
